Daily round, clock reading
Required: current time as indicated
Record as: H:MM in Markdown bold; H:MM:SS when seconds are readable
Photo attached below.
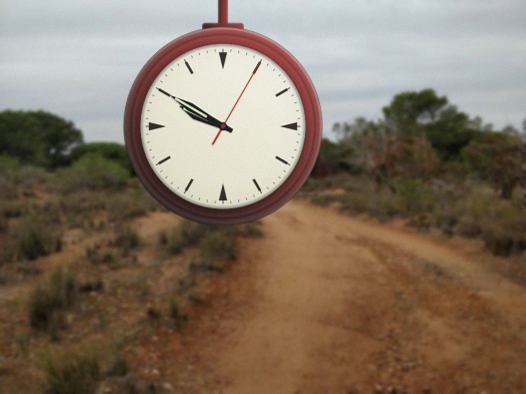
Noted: **9:50:05**
